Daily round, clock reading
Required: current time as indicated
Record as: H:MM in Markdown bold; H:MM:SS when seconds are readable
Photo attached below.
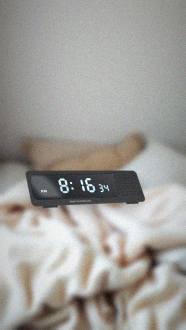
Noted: **8:16:34**
